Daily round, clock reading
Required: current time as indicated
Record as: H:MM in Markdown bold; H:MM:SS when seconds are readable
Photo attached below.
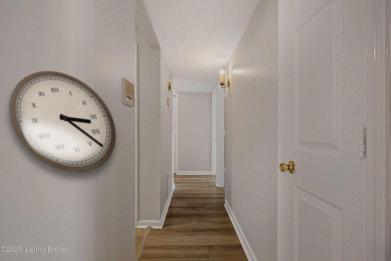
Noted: **3:23**
